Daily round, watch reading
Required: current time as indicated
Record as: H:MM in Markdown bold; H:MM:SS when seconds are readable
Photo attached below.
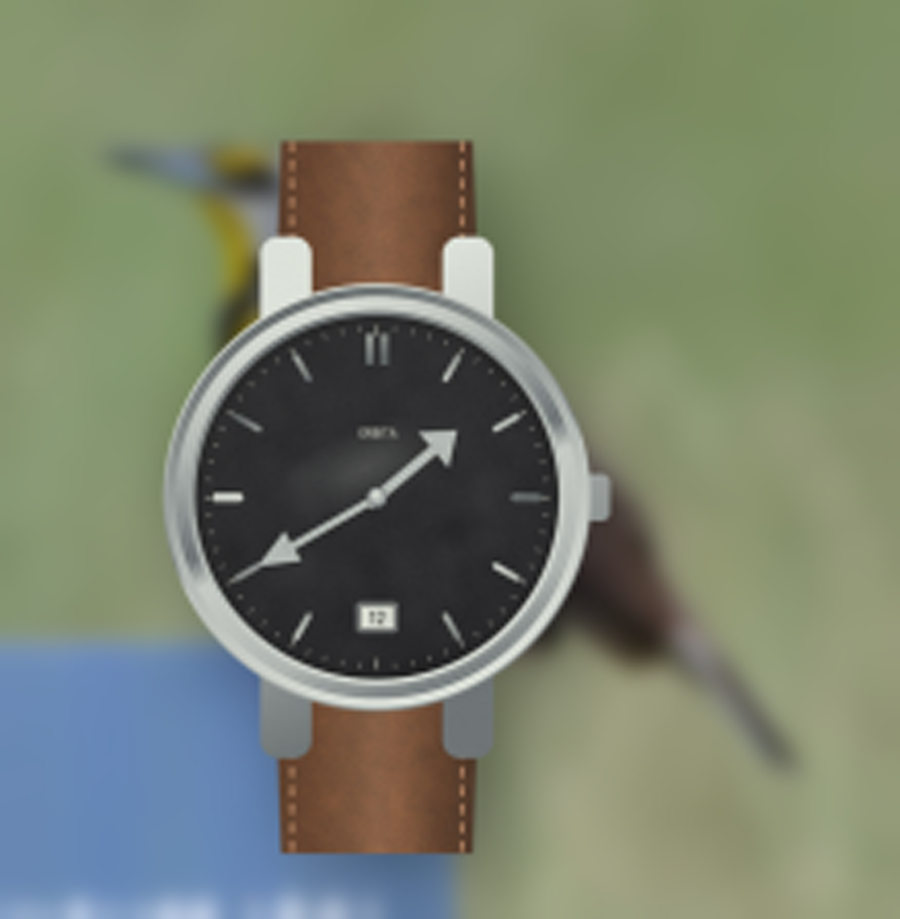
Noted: **1:40**
